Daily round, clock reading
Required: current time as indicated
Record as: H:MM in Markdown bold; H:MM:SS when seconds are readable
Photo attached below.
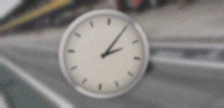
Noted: **2:05**
